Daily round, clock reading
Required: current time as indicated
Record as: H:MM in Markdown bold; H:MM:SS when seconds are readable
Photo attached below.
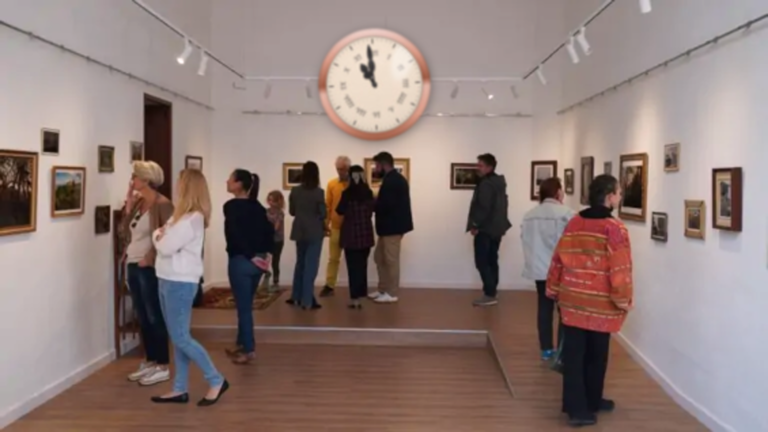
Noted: **10:59**
